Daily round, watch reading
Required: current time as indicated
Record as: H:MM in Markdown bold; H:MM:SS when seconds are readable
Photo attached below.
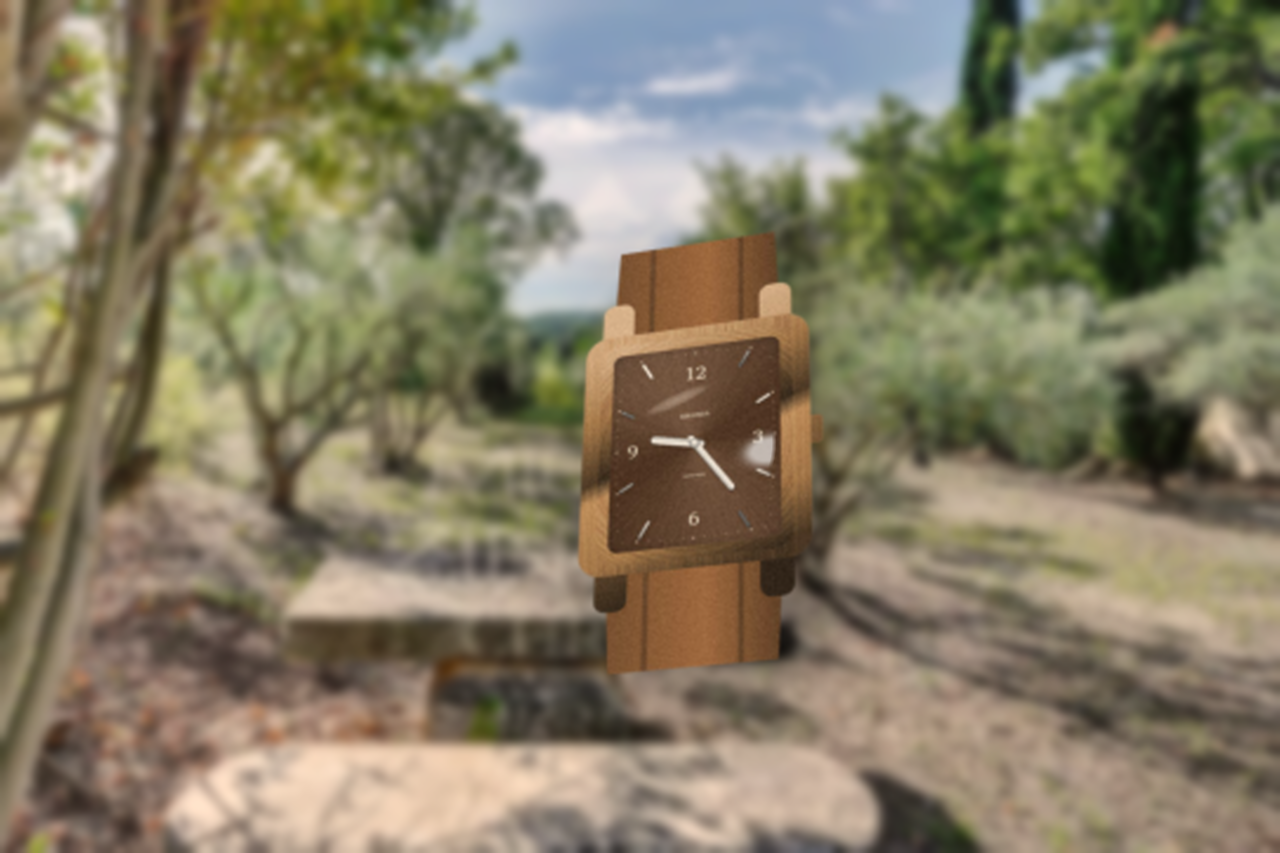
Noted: **9:24**
